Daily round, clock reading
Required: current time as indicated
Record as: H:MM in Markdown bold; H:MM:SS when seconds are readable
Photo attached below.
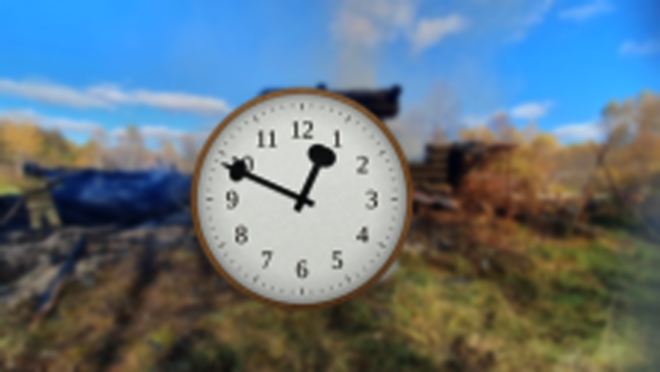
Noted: **12:49**
